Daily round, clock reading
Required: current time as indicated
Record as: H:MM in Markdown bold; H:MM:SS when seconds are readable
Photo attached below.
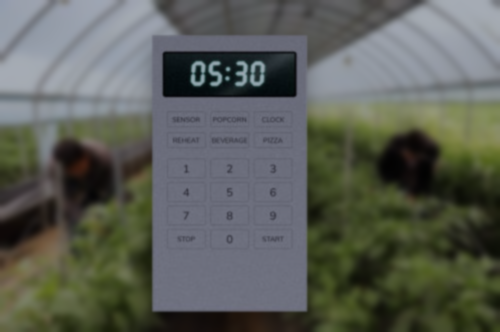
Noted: **5:30**
